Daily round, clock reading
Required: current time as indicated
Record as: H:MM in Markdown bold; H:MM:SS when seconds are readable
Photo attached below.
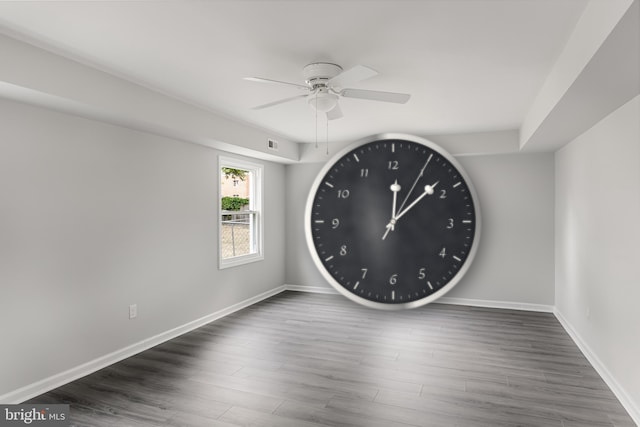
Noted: **12:08:05**
